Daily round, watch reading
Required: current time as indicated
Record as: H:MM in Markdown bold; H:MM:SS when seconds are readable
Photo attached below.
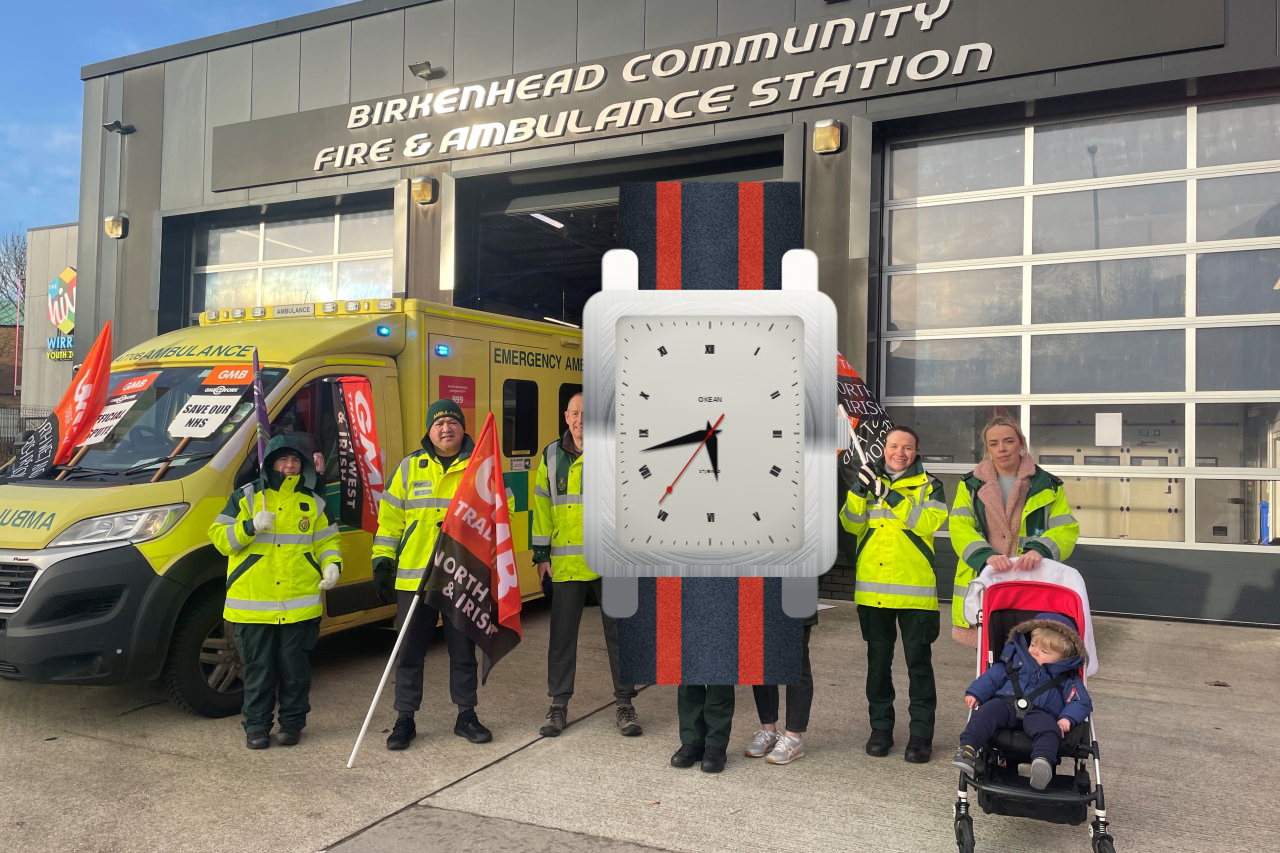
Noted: **5:42:36**
